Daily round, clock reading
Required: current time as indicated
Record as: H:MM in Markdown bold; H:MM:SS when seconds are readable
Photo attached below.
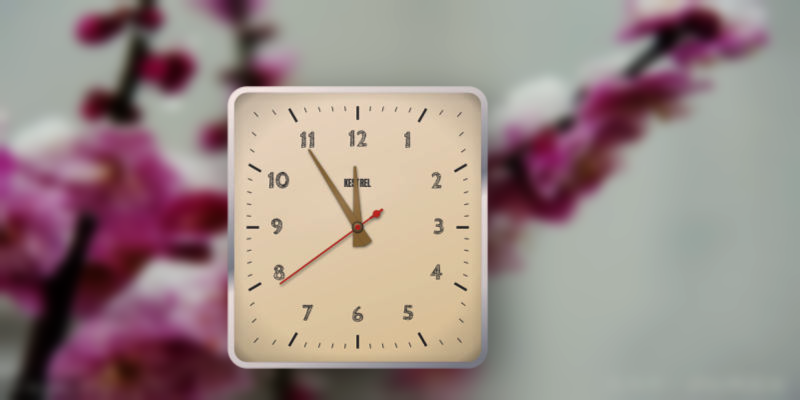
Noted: **11:54:39**
